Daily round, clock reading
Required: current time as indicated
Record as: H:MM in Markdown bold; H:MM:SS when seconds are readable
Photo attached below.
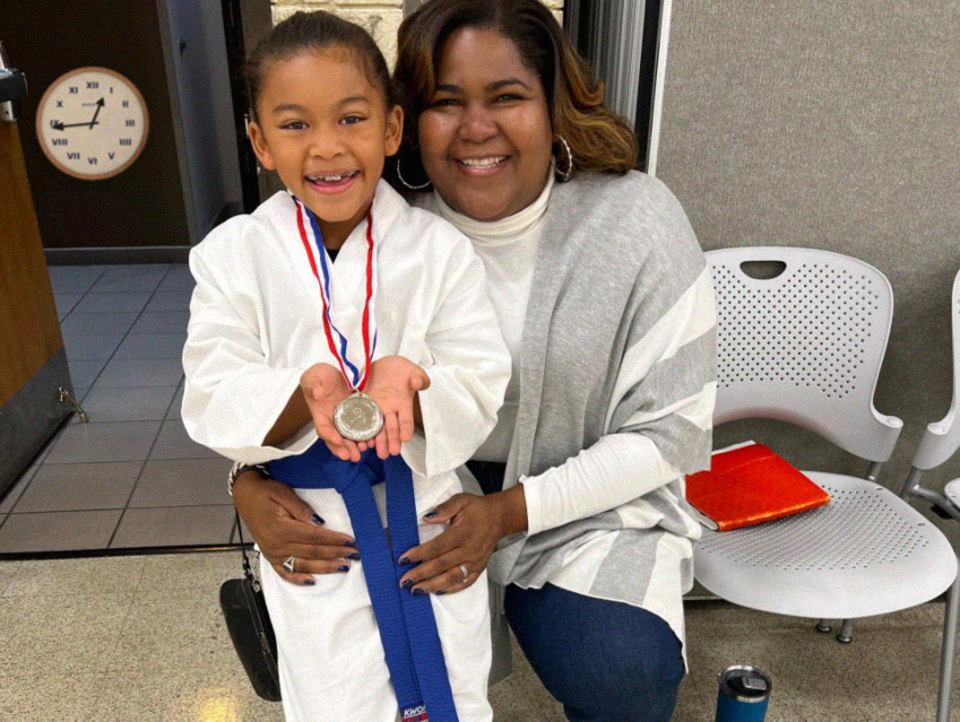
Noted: **12:44**
